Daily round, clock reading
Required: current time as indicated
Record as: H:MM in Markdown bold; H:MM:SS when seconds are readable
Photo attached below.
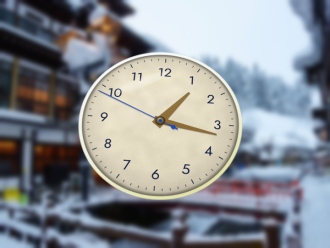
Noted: **1:16:49**
